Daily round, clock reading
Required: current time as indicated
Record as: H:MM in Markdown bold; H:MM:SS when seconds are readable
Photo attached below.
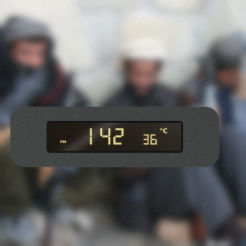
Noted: **1:42**
